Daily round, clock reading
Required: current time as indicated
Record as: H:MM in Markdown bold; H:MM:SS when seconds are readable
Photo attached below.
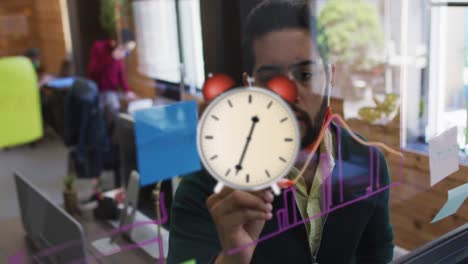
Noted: **12:33**
